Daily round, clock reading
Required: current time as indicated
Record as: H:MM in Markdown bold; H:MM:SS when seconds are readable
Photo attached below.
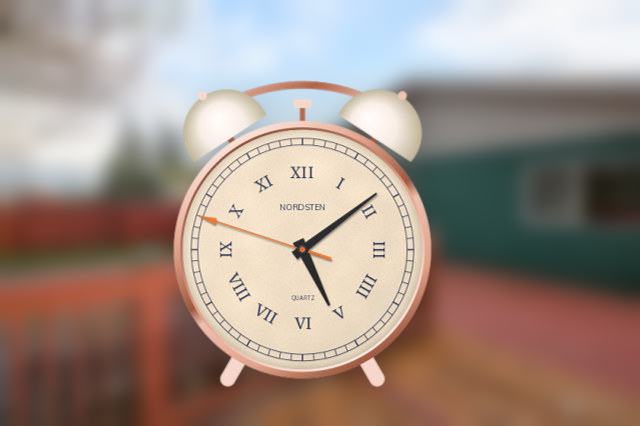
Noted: **5:08:48**
